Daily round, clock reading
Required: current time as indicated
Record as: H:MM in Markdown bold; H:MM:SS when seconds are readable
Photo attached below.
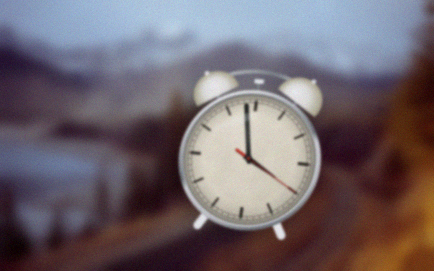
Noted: **3:58:20**
